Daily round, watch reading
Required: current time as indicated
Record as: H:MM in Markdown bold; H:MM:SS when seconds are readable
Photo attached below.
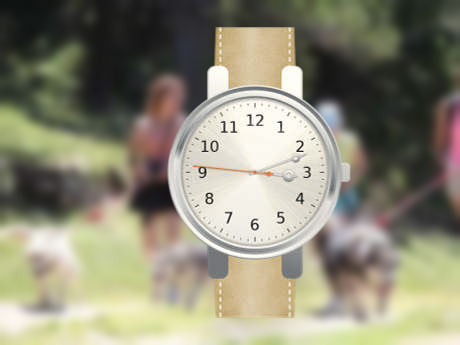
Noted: **3:11:46**
